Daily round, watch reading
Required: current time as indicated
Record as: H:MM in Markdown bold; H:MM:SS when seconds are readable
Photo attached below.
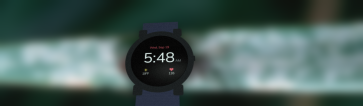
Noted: **5:48**
